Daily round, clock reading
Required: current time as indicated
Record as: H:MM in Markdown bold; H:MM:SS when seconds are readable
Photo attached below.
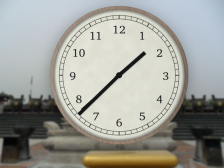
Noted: **1:37:38**
